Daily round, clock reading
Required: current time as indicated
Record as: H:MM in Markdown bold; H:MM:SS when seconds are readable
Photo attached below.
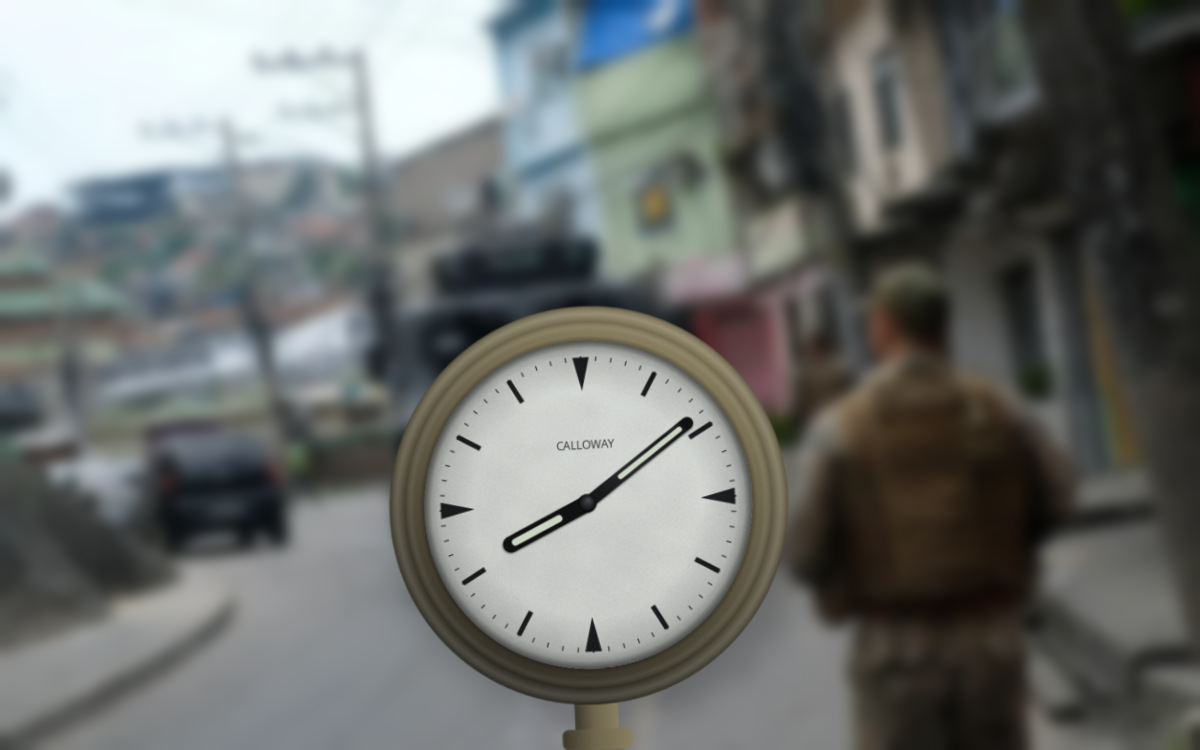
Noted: **8:09**
